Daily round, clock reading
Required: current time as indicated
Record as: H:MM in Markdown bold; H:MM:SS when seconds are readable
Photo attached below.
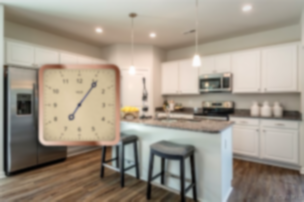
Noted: **7:06**
